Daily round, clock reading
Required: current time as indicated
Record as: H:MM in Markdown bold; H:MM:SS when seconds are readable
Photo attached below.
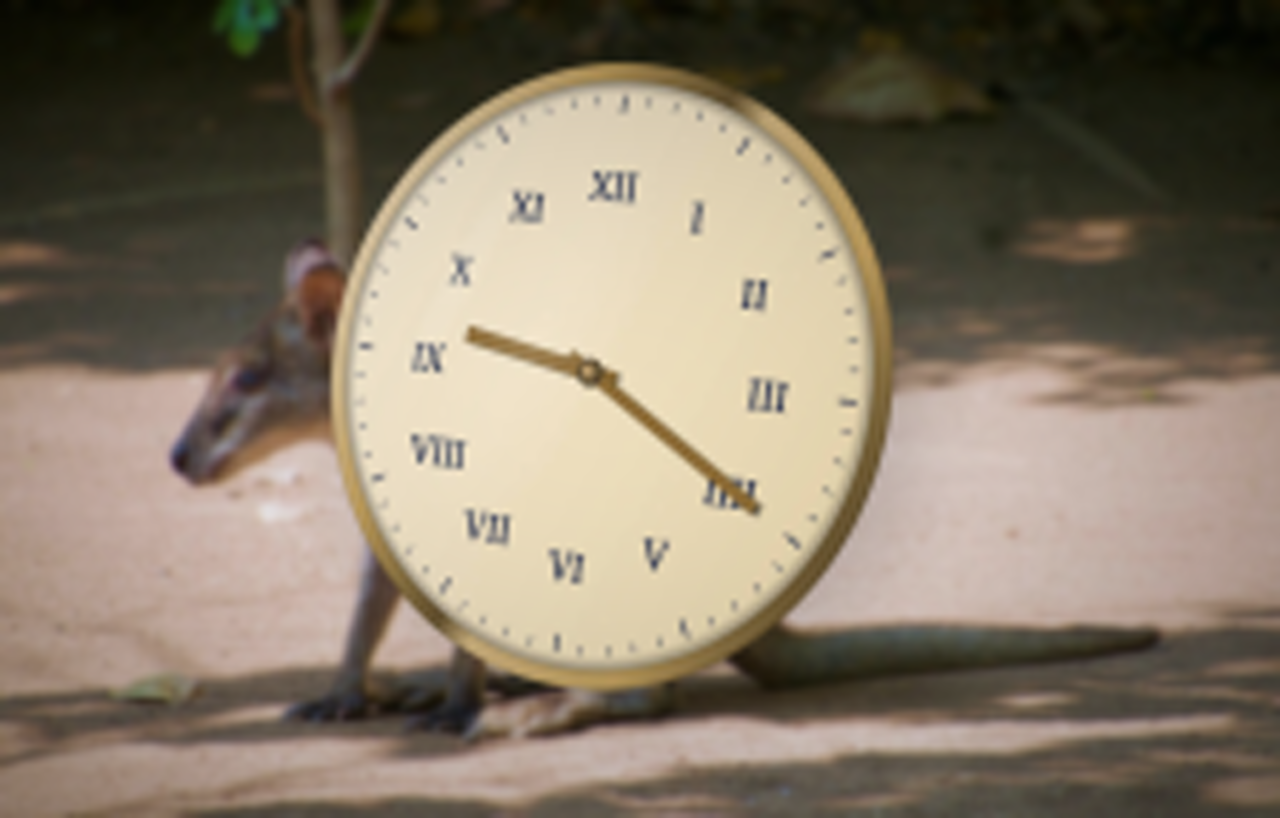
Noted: **9:20**
